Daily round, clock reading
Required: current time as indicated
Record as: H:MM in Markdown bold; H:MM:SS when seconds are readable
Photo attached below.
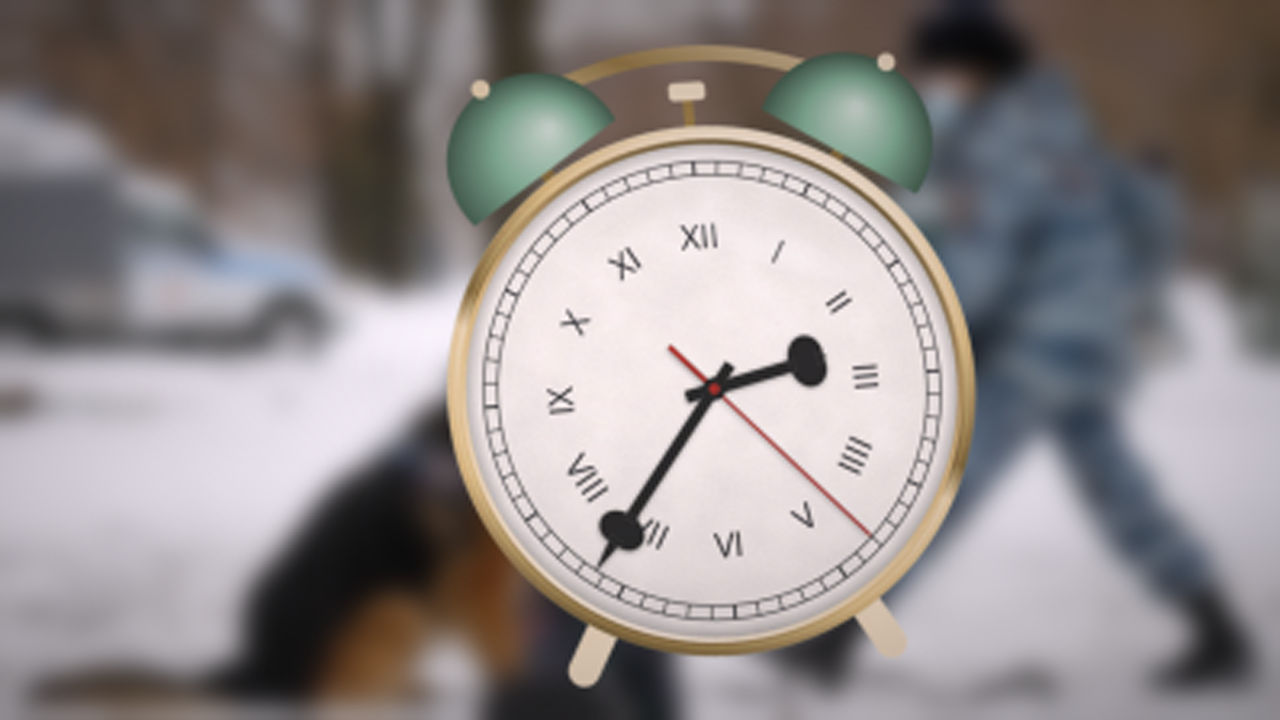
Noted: **2:36:23**
